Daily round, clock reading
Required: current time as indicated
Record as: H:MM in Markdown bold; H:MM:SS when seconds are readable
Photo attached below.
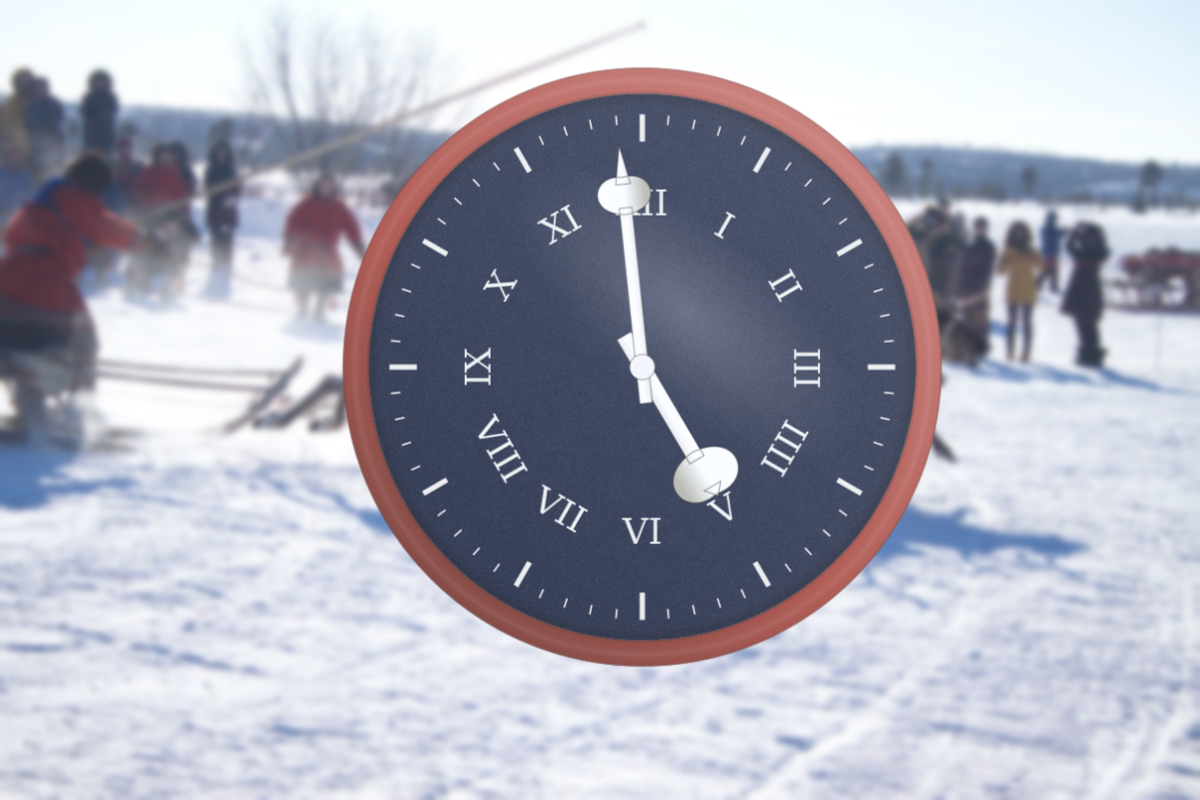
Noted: **4:59**
